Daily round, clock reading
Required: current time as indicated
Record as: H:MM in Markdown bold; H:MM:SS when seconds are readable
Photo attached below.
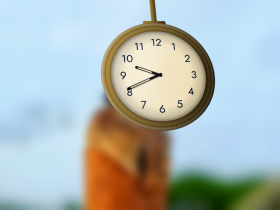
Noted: **9:41**
